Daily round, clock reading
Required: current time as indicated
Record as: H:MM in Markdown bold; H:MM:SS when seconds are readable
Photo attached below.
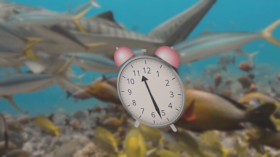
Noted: **11:27**
